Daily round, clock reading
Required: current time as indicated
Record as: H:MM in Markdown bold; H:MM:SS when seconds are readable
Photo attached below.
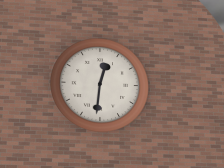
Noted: **12:31**
